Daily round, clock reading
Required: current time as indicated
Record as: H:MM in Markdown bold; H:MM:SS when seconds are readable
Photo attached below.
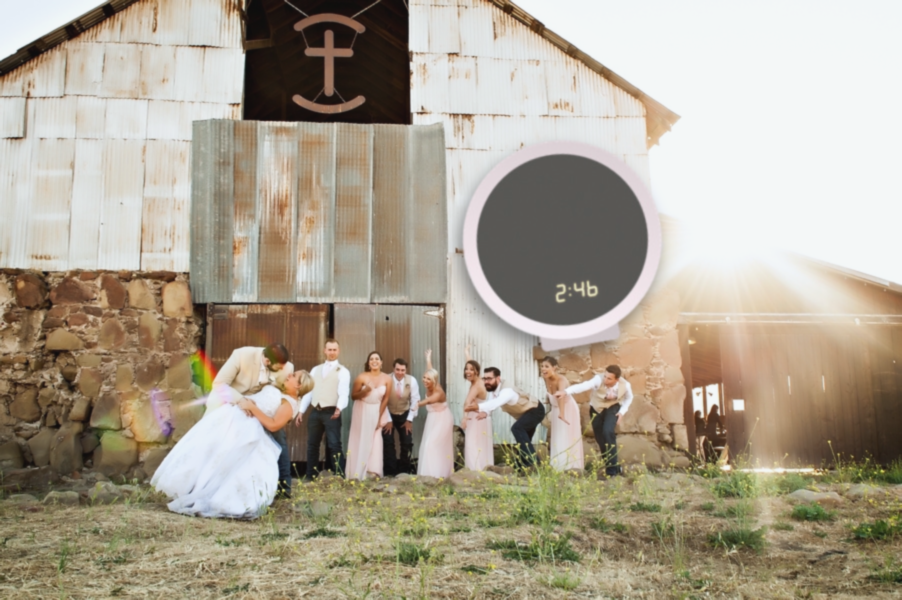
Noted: **2:46**
